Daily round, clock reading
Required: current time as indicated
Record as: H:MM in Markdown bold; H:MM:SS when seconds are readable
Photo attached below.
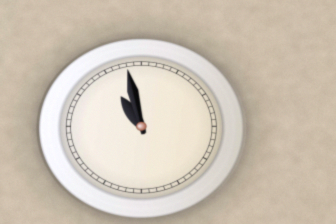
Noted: **10:58**
